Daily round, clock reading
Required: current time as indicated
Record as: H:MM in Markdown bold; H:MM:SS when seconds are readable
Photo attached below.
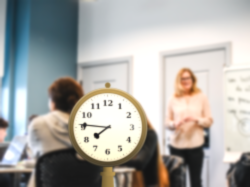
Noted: **7:46**
